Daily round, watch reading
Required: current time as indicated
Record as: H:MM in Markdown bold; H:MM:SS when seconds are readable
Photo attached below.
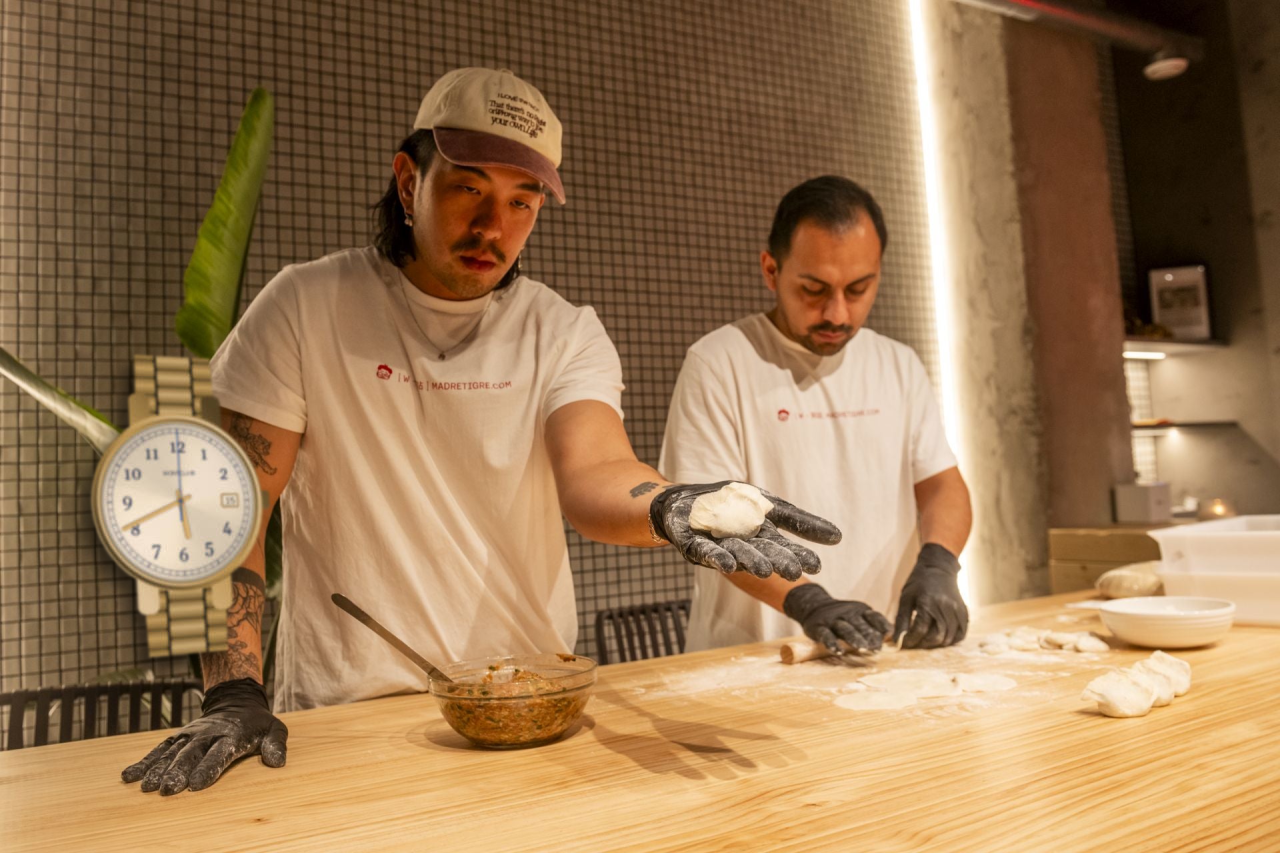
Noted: **5:41:00**
